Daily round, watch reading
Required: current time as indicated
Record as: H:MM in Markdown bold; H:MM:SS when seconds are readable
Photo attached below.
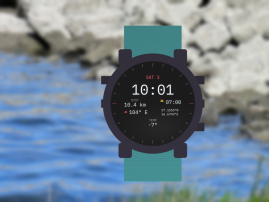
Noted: **10:01**
